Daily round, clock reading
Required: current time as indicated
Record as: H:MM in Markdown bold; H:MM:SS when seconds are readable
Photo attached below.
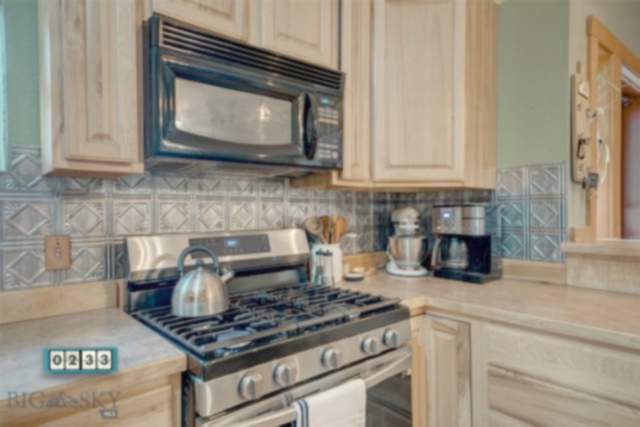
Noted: **2:33**
